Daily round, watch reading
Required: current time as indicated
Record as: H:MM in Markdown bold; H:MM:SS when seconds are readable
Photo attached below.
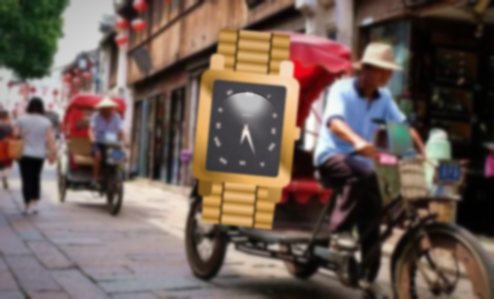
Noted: **6:26**
